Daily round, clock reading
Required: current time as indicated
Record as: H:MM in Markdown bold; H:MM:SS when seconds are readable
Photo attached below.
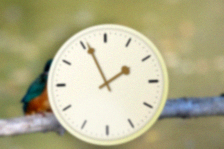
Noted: **1:56**
